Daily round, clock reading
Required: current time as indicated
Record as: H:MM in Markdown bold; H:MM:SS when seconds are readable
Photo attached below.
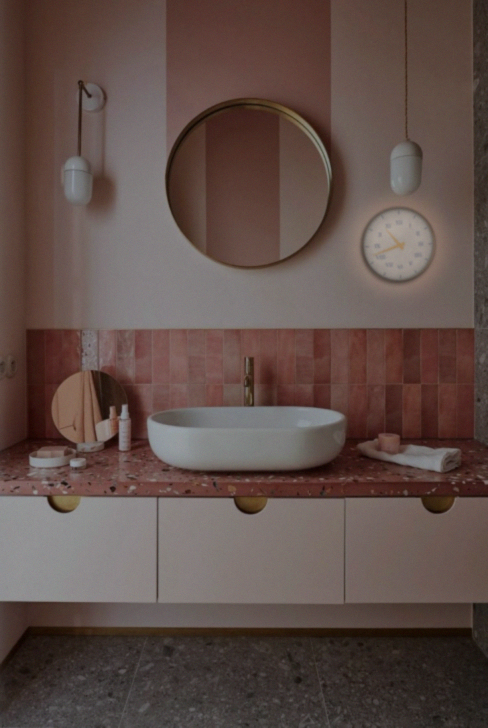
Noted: **10:42**
